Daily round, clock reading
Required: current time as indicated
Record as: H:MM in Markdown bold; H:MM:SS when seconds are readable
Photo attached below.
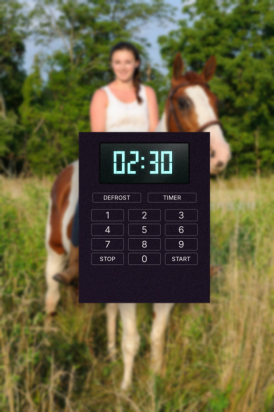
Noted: **2:30**
